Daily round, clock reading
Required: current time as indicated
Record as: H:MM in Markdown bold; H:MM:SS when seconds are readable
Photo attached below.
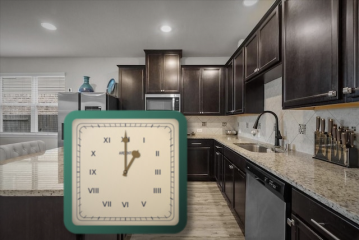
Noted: **1:00**
